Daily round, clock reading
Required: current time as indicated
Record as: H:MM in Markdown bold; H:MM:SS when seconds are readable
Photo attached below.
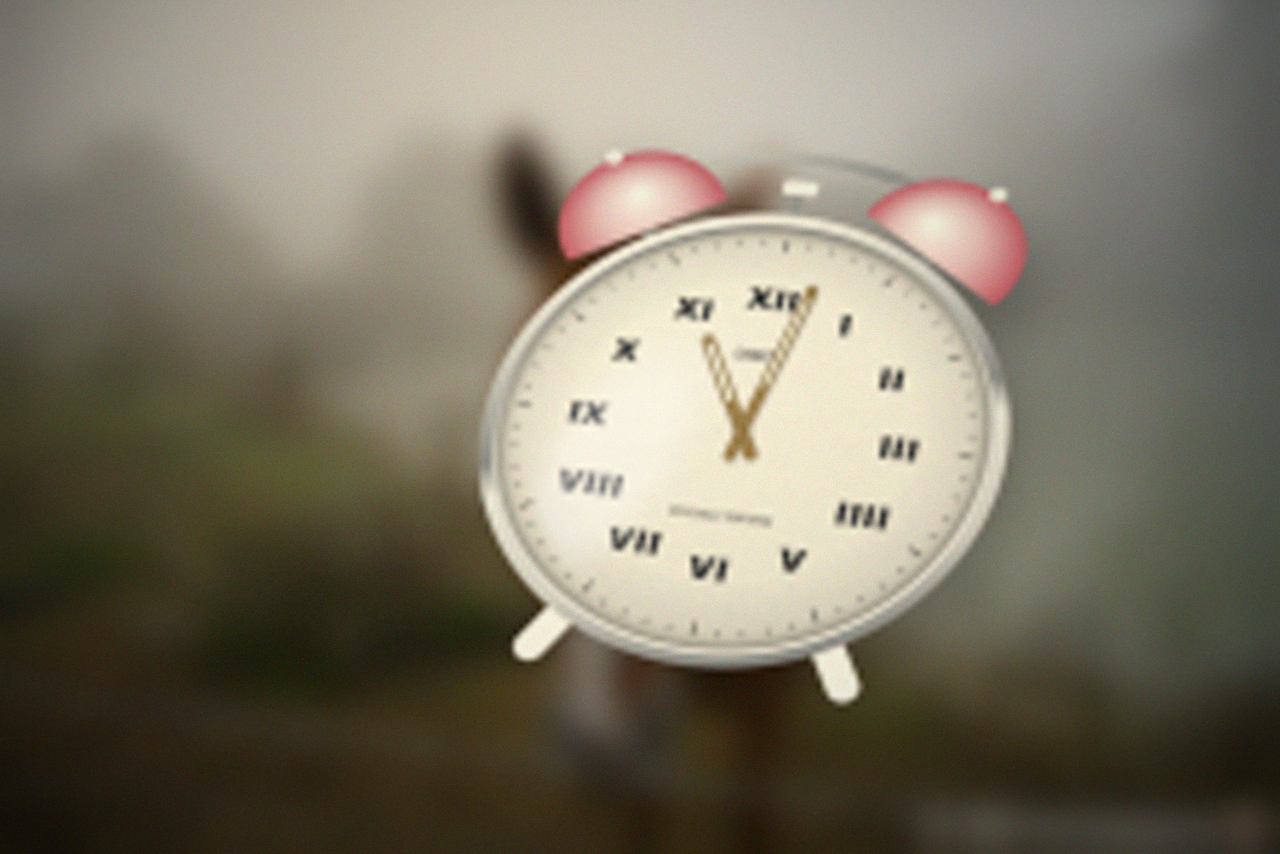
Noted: **11:02**
